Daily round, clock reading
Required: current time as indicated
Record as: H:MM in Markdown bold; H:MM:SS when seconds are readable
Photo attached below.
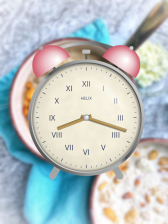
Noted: **8:18**
